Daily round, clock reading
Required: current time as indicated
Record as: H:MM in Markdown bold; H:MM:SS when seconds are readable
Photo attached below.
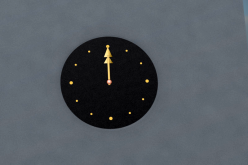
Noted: **12:00**
